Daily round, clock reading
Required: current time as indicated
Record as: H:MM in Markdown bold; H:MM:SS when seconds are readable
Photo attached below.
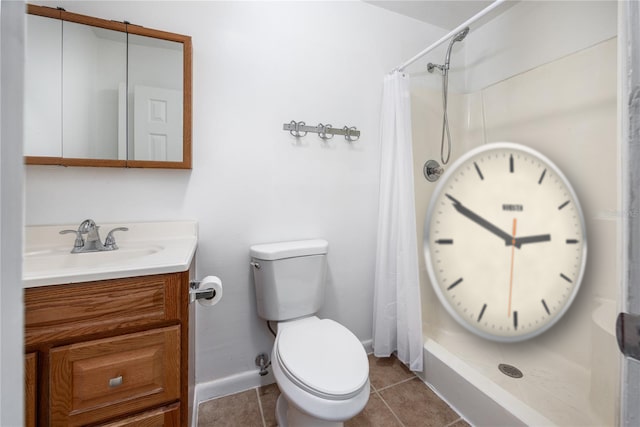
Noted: **2:49:31**
